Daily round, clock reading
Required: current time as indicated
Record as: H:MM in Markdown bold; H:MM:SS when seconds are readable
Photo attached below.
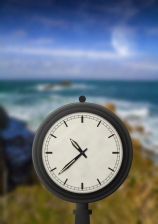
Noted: **10:38**
